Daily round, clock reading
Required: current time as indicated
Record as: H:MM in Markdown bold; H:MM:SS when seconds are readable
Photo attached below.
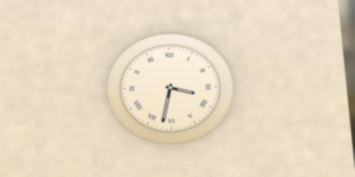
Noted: **3:32**
